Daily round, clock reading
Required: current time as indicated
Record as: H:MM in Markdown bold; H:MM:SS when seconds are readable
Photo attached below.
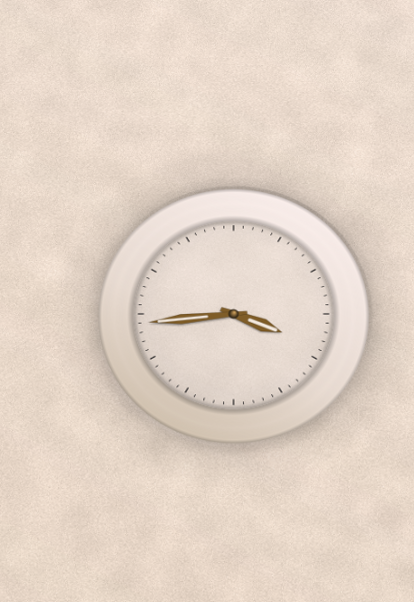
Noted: **3:44**
